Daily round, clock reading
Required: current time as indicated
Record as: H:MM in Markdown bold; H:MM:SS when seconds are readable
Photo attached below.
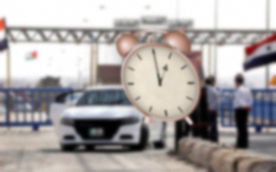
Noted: **1:00**
